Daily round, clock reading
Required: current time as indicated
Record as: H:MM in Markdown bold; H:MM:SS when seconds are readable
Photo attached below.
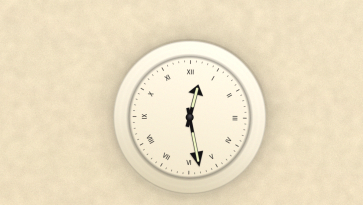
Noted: **12:28**
